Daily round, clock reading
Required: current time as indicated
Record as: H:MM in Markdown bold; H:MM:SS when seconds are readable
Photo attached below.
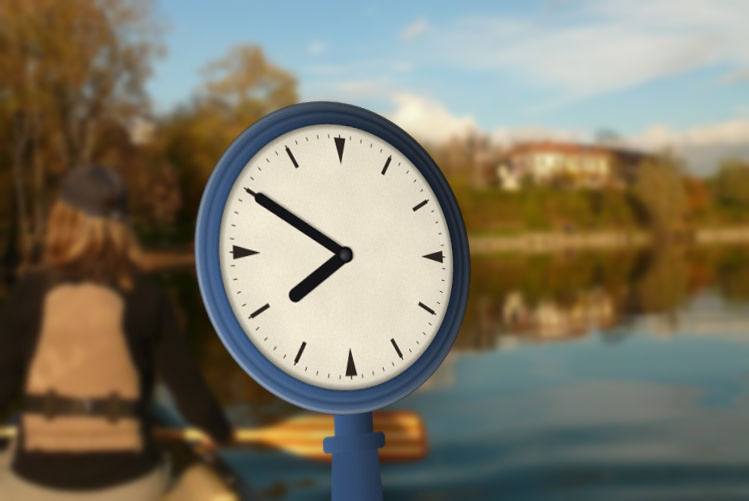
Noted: **7:50**
